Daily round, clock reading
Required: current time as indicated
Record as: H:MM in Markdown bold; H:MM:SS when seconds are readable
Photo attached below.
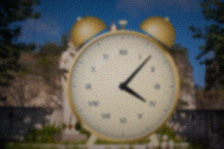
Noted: **4:07**
